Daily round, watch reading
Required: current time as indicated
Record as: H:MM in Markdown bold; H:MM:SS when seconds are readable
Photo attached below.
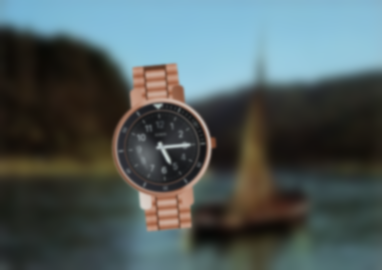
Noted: **5:15**
